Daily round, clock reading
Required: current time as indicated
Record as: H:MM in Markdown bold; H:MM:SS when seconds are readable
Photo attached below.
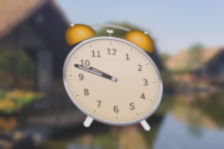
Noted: **9:48**
